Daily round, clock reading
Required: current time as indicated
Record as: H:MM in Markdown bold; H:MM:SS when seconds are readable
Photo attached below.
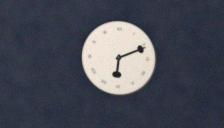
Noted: **6:11**
